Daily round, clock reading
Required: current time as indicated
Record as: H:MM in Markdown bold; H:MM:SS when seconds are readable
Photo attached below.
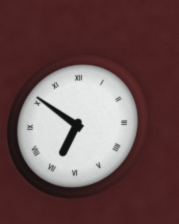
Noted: **6:51**
